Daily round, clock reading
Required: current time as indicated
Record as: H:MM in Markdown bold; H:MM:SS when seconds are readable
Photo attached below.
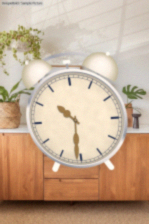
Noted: **10:31**
